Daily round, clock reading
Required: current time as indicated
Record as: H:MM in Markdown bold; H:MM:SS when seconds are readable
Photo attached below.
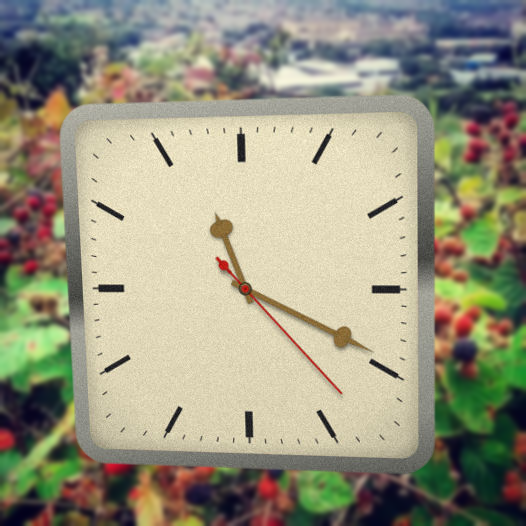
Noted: **11:19:23**
